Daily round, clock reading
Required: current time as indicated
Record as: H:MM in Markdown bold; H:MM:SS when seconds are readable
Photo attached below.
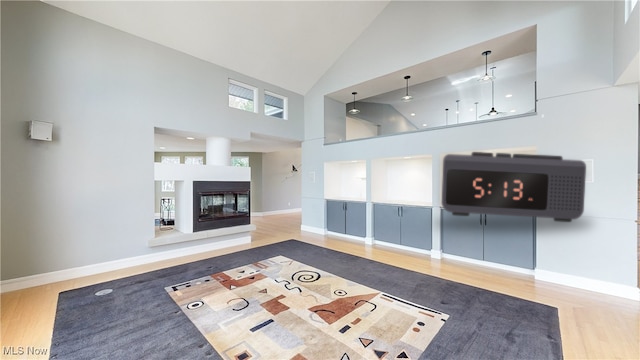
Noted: **5:13**
